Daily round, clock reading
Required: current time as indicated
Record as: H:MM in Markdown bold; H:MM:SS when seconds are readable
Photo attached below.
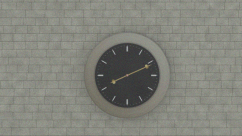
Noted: **8:11**
